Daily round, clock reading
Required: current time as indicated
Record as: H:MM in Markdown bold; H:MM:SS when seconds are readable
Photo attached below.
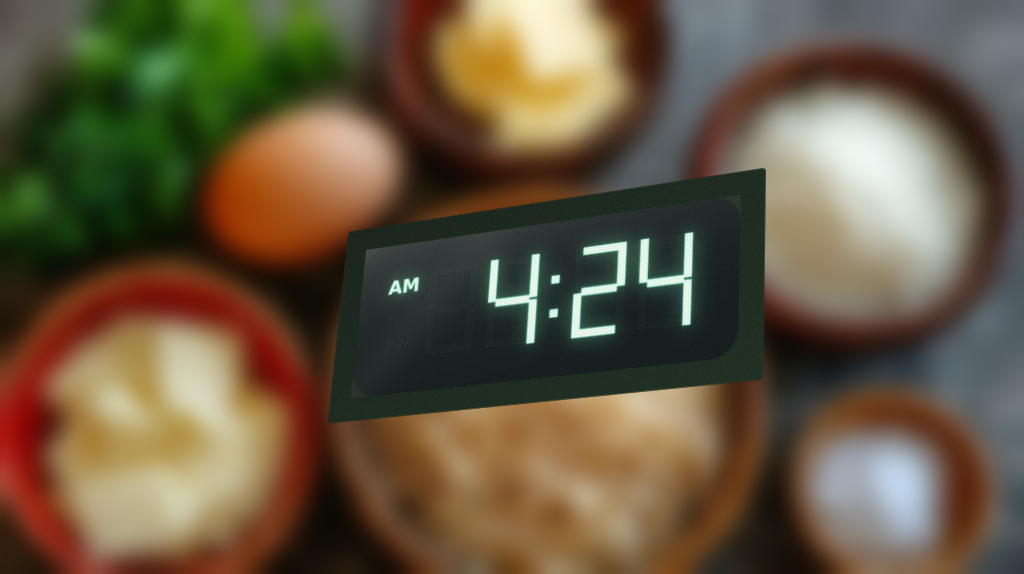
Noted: **4:24**
